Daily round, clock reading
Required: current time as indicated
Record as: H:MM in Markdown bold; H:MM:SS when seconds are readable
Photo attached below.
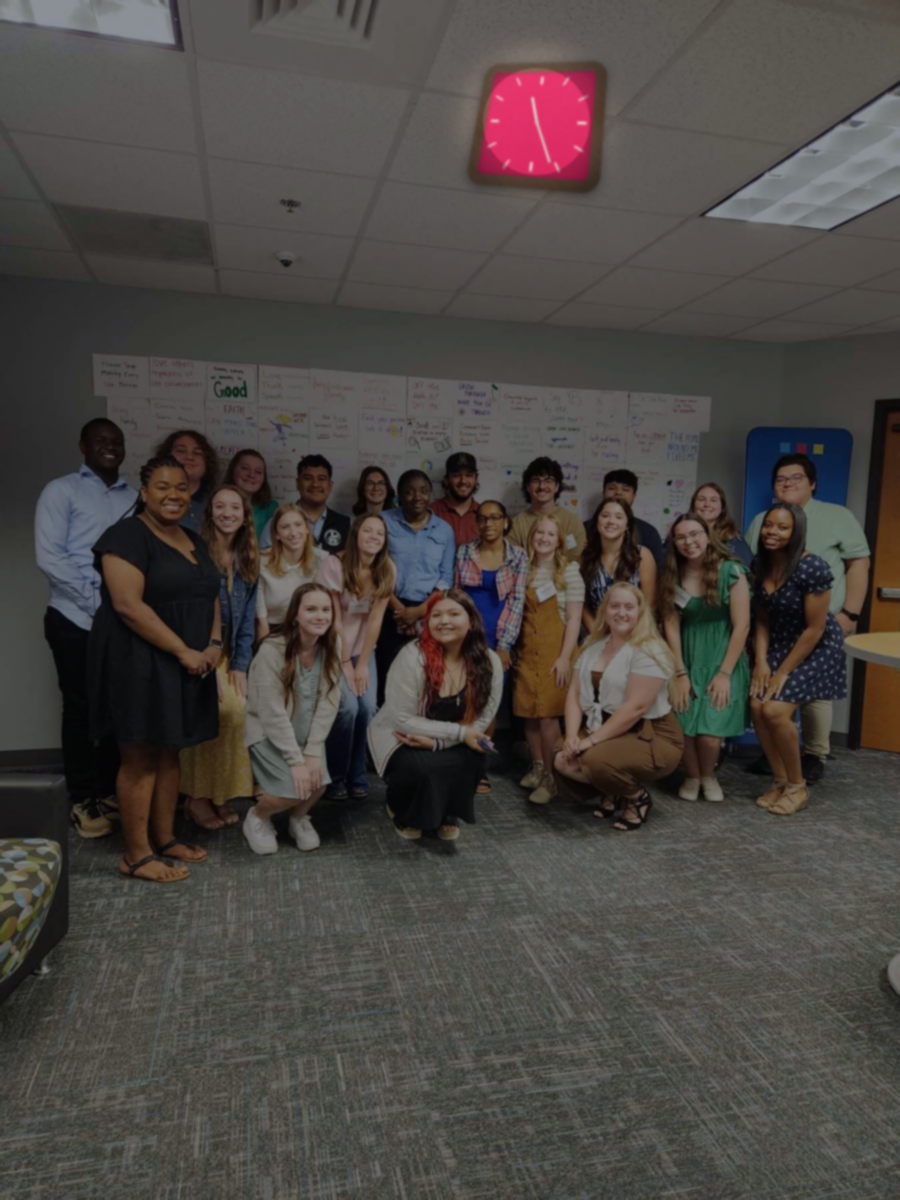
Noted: **11:26**
